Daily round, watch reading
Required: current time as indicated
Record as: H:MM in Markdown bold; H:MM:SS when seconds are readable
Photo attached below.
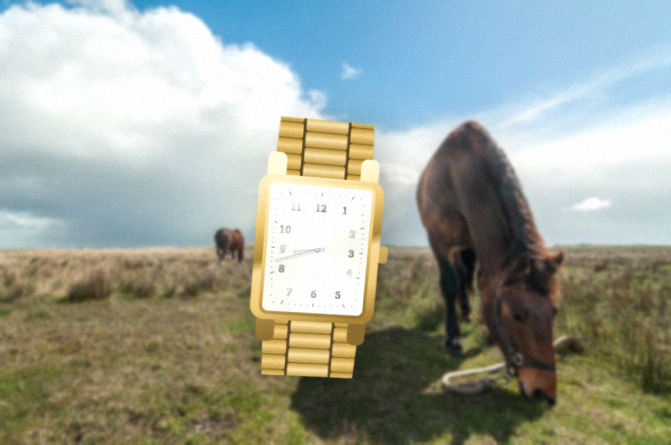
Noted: **8:42**
